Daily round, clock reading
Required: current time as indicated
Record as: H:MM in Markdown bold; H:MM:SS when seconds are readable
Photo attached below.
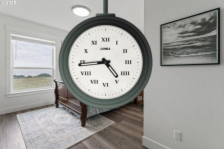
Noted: **4:44**
